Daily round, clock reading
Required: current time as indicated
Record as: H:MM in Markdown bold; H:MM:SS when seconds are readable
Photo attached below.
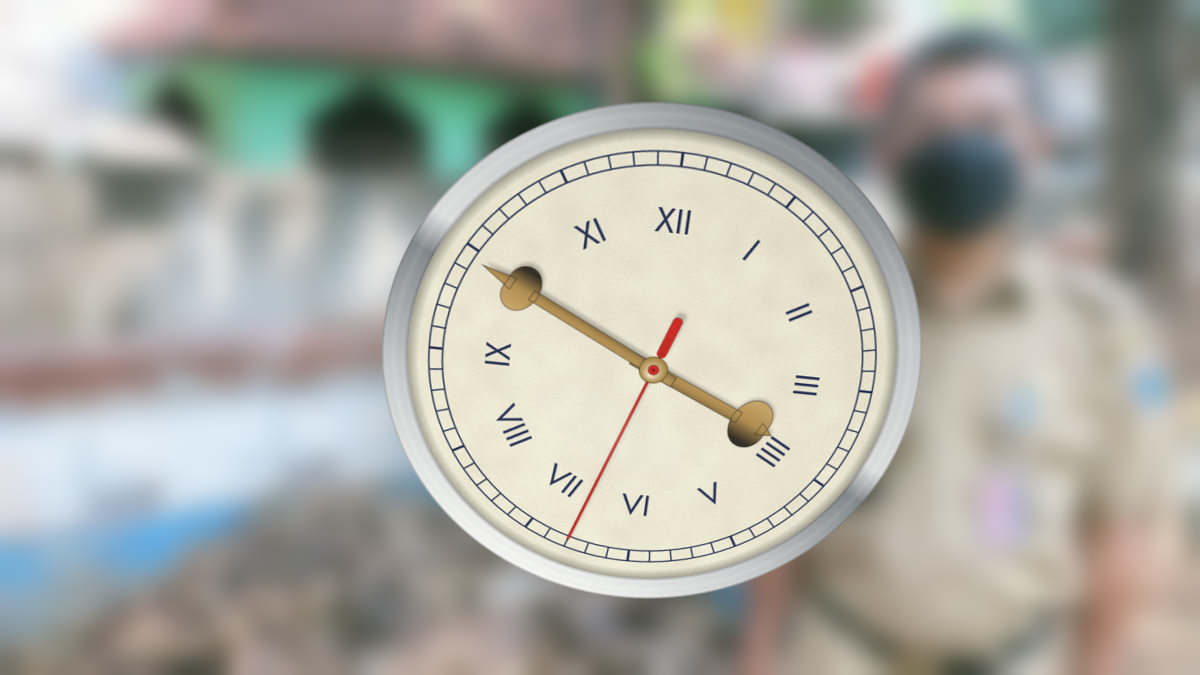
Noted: **3:49:33**
